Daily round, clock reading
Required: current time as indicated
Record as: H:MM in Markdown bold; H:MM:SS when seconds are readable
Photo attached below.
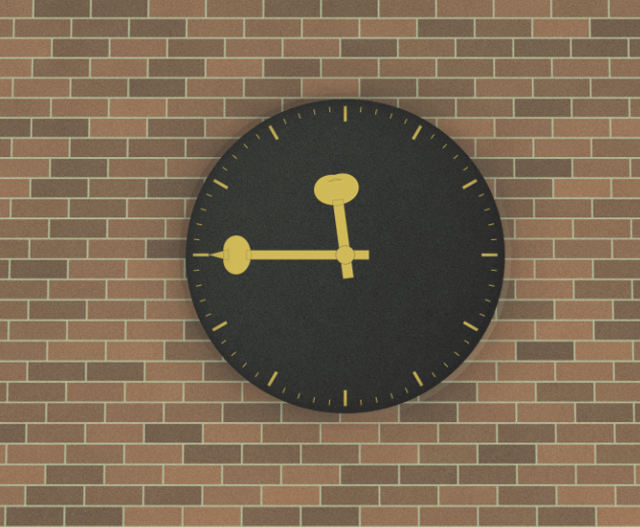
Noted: **11:45**
